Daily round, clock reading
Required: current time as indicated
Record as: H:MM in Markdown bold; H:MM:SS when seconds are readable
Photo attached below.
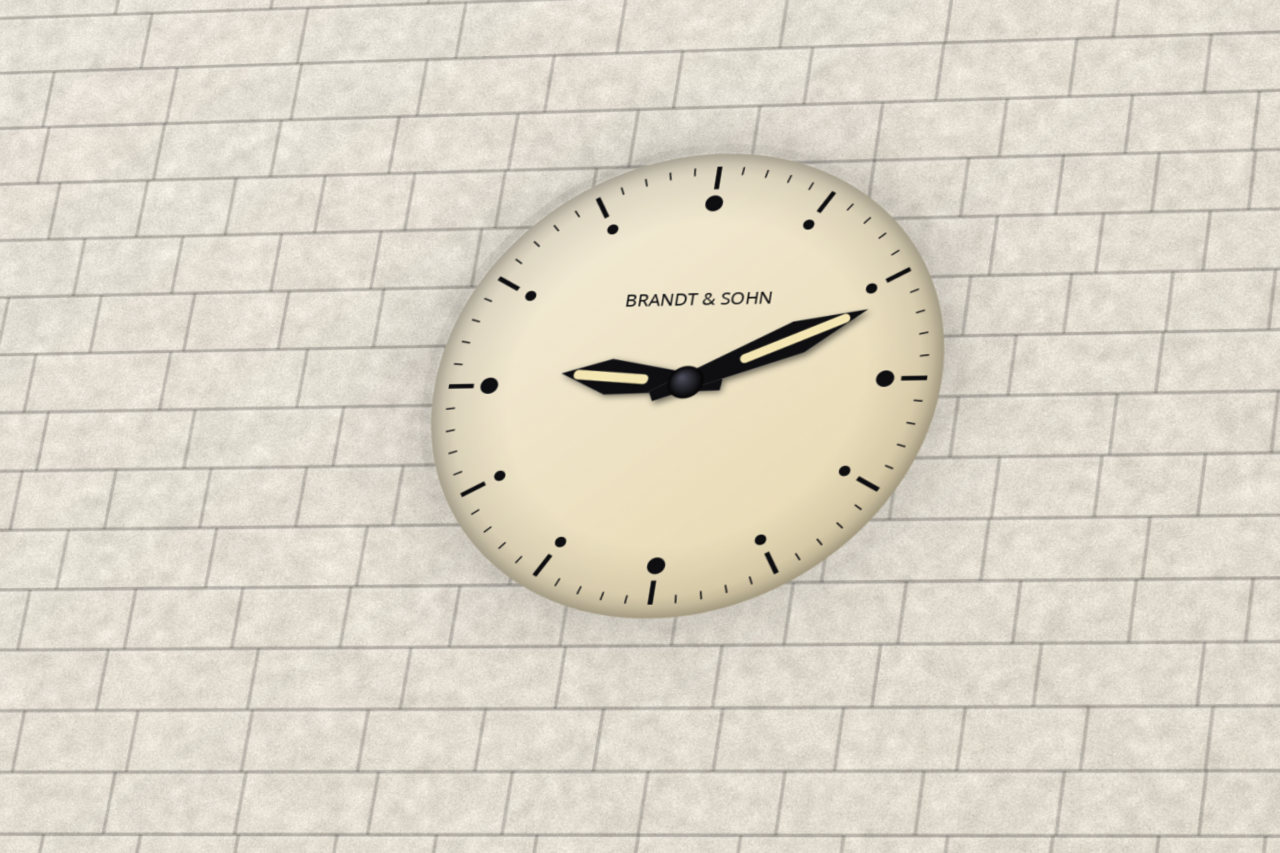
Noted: **9:11**
